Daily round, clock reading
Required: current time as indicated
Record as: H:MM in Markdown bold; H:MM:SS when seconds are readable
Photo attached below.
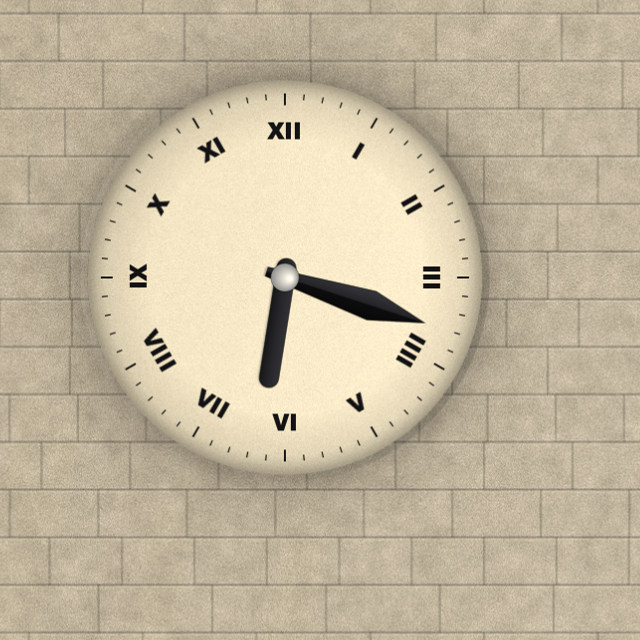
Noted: **6:18**
